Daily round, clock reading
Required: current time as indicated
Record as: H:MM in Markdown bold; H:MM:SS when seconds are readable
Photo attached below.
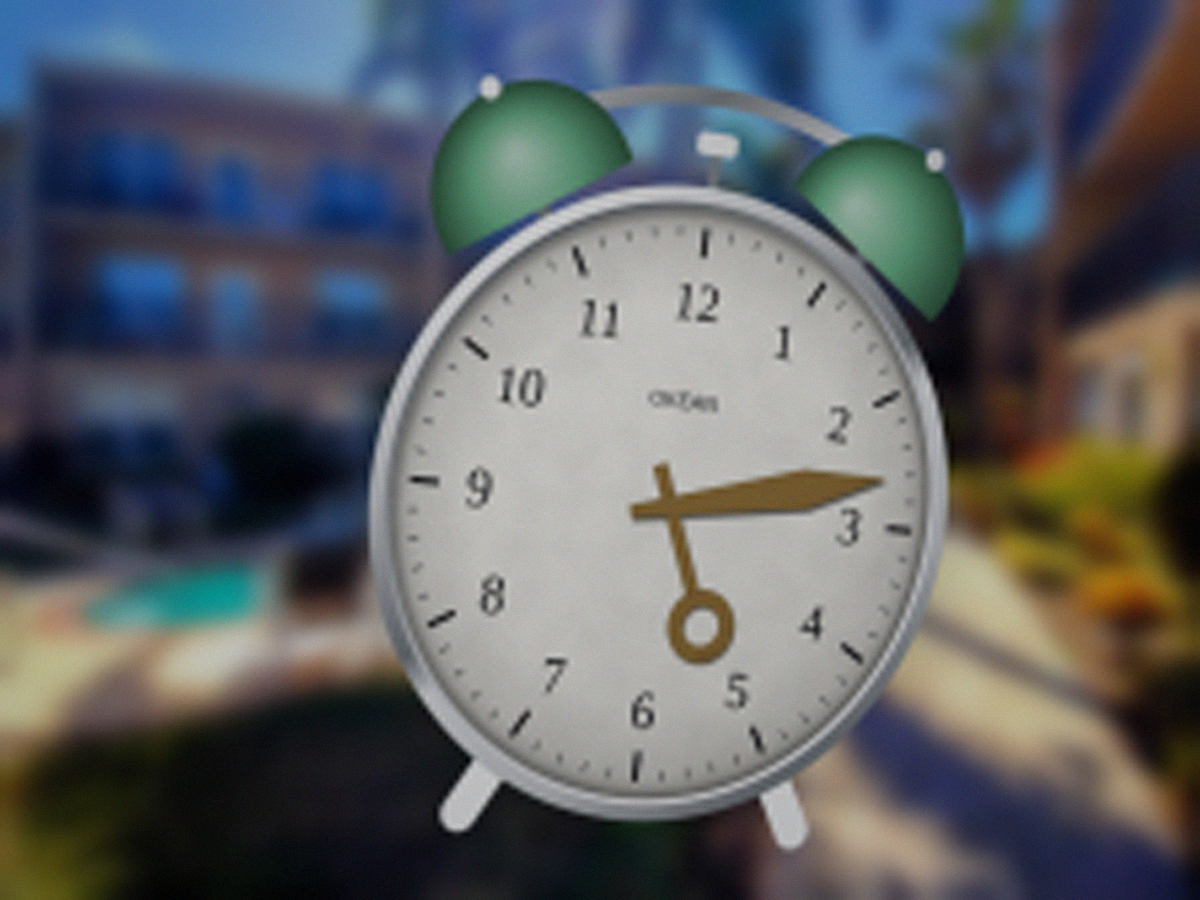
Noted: **5:13**
